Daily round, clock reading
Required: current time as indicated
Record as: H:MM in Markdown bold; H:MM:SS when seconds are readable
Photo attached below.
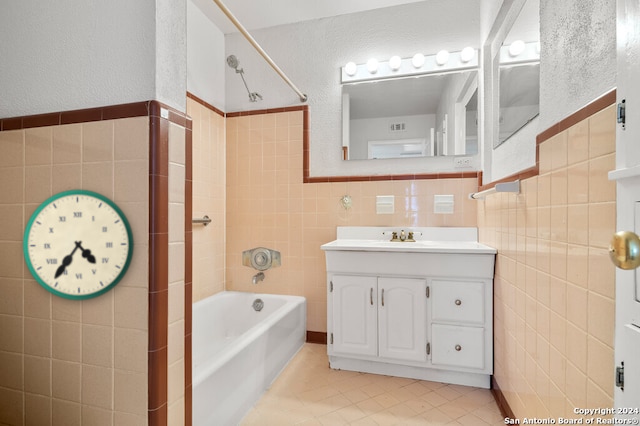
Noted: **4:36**
